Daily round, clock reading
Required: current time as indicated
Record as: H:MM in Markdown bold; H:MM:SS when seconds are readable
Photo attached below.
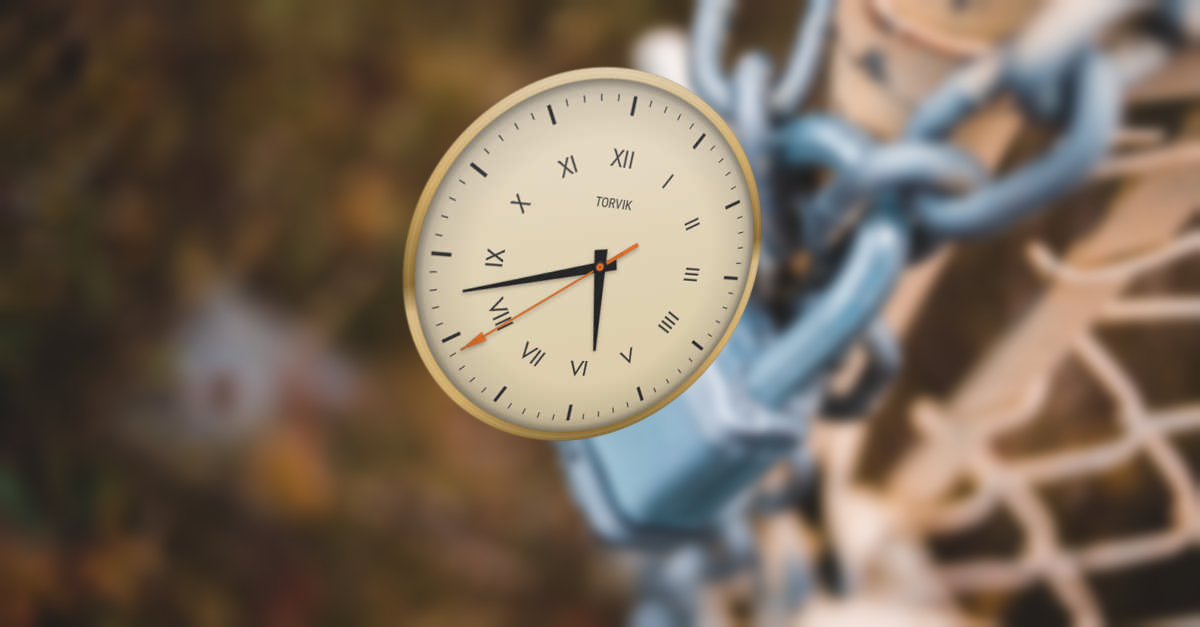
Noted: **5:42:39**
